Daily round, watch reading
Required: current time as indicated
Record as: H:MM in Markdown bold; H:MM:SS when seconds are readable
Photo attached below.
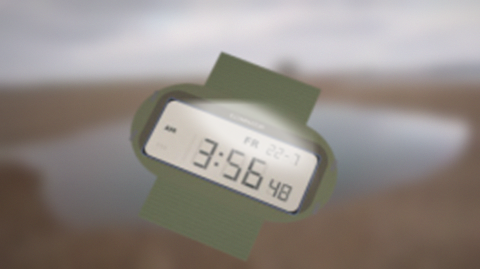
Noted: **3:56:48**
